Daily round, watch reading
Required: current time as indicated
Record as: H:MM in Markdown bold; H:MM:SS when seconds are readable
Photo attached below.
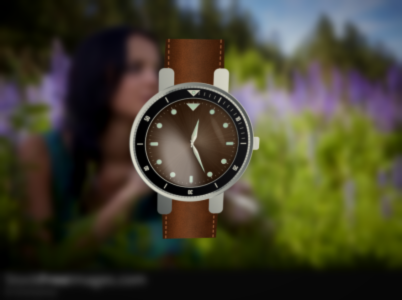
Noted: **12:26**
